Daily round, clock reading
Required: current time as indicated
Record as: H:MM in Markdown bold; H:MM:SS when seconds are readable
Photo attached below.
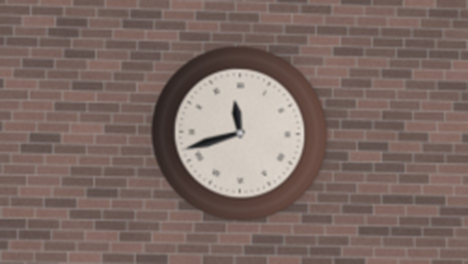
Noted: **11:42**
